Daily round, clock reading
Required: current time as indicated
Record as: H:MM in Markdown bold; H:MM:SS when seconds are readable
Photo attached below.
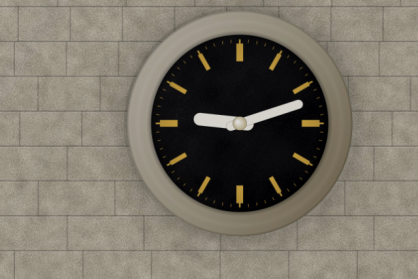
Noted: **9:12**
